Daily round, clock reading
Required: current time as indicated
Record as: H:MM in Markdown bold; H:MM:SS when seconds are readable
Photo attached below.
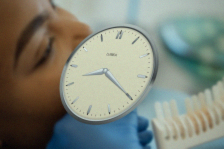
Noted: **8:20**
